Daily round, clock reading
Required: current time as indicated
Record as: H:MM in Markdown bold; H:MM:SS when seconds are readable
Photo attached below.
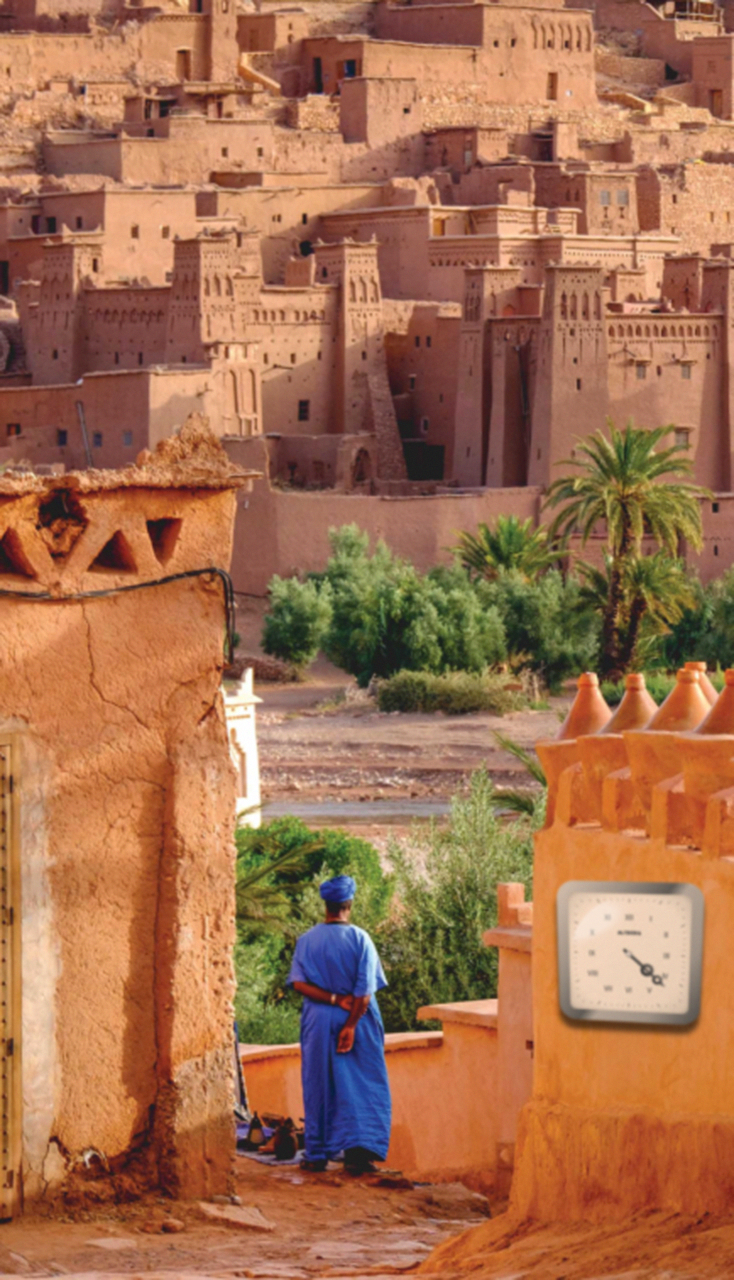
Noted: **4:22**
